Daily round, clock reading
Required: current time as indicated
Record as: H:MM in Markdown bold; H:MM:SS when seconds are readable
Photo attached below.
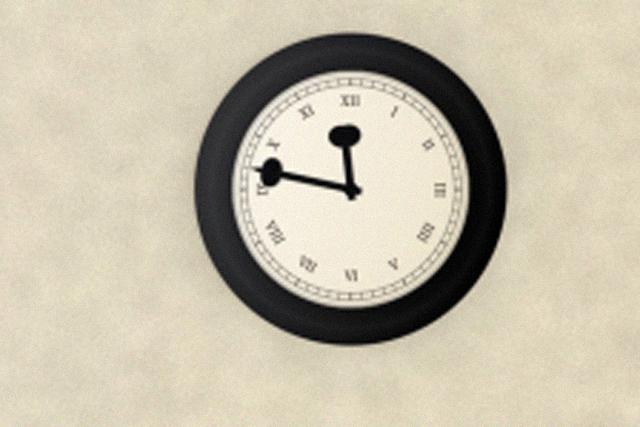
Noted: **11:47**
